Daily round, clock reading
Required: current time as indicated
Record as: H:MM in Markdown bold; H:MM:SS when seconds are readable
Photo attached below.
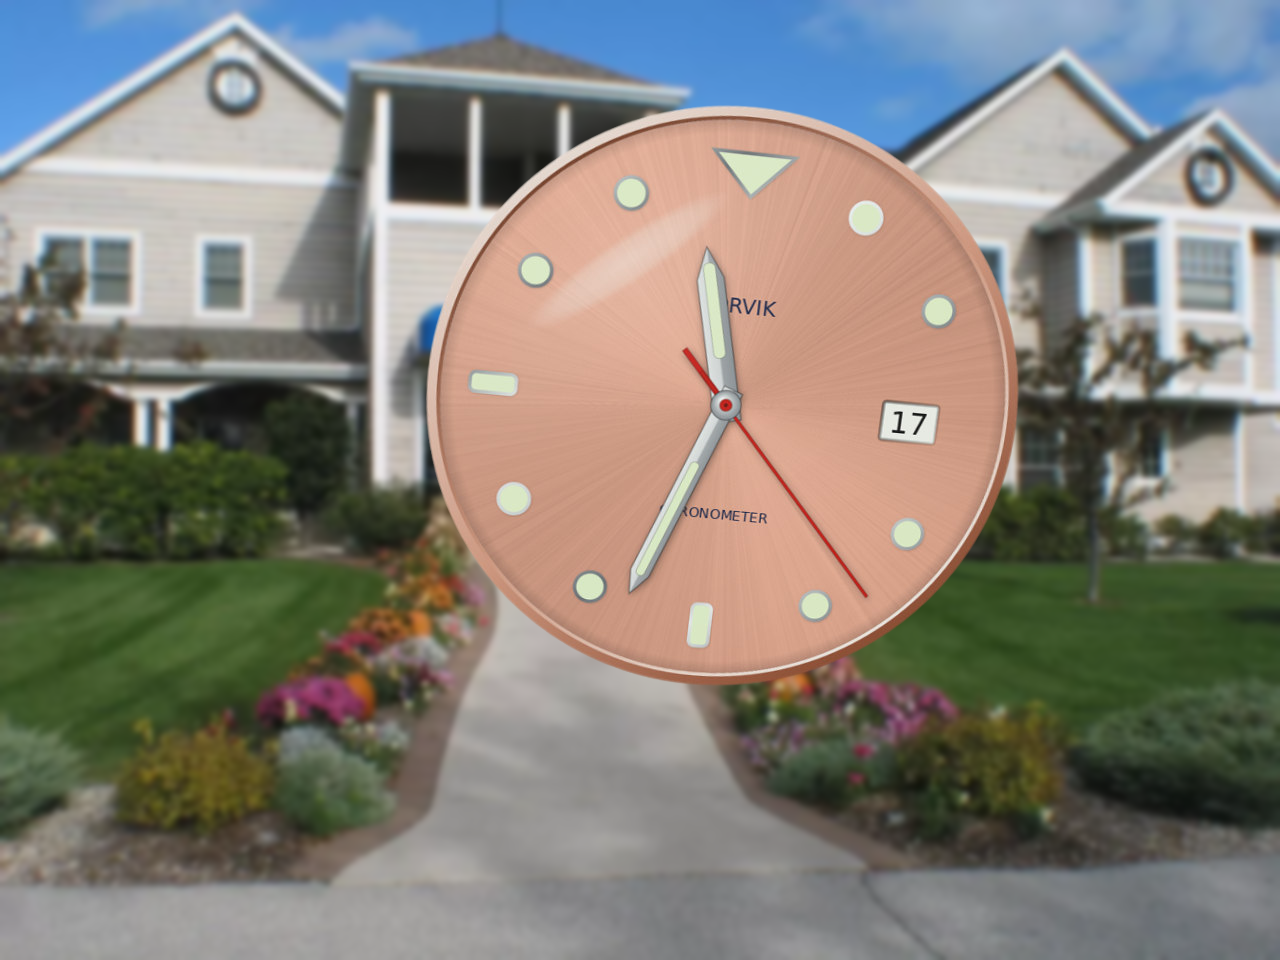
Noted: **11:33:23**
